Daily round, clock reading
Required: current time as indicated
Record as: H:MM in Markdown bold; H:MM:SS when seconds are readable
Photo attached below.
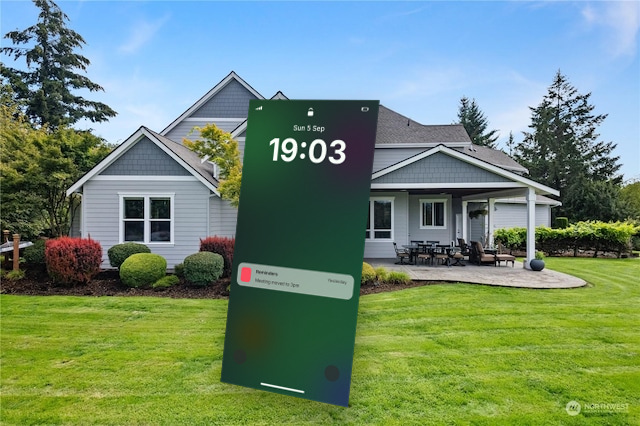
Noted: **19:03**
